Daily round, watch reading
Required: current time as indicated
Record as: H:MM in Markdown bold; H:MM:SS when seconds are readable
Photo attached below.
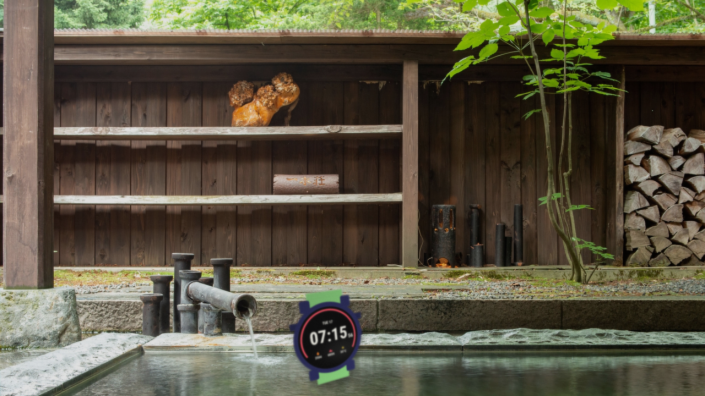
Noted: **7:15**
